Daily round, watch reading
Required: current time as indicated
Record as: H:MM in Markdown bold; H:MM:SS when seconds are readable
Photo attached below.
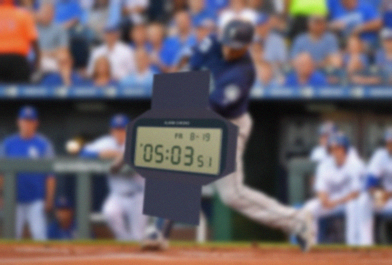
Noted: **5:03:51**
